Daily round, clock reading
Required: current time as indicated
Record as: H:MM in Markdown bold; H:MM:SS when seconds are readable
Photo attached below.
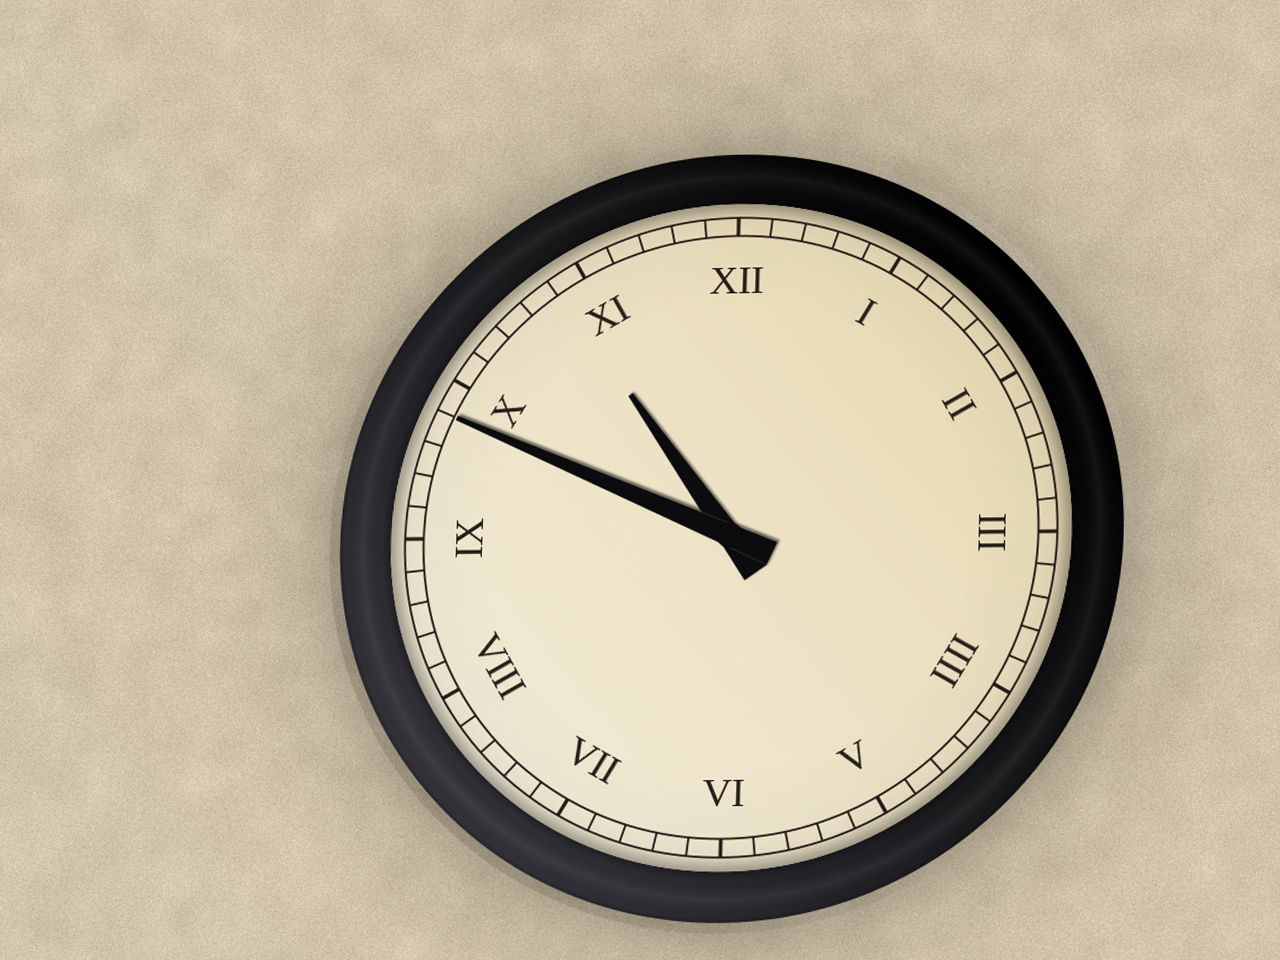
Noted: **10:49**
